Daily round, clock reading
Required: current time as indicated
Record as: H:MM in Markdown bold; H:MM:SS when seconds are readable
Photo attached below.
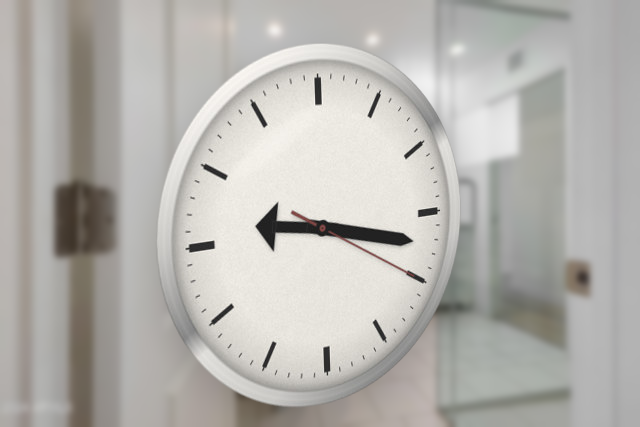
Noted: **9:17:20**
